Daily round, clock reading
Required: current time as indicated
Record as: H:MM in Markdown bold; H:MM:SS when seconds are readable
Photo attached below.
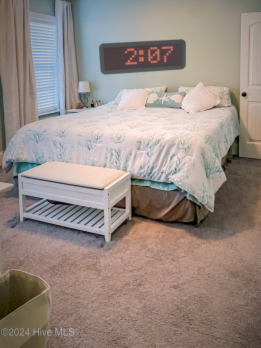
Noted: **2:07**
